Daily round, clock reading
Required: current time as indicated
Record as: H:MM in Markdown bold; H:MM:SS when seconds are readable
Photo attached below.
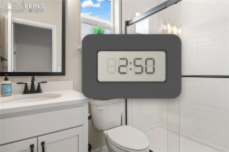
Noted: **2:50**
